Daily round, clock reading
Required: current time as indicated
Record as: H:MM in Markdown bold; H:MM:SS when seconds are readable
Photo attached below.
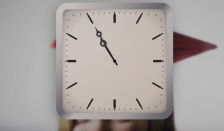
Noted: **10:55**
